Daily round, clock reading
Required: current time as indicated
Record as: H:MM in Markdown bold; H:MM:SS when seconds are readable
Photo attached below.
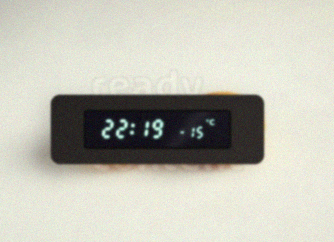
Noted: **22:19**
